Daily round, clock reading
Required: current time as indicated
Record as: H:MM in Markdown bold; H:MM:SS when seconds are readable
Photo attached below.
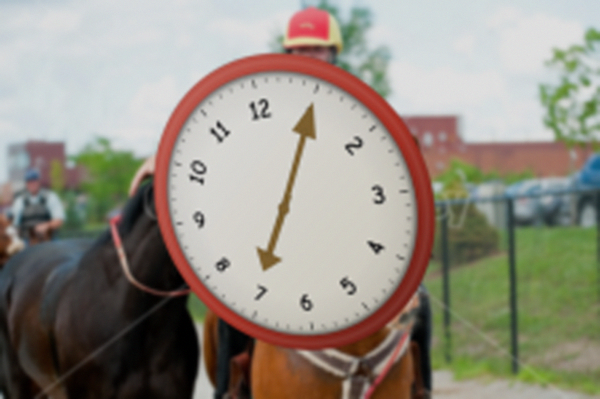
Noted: **7:05**
